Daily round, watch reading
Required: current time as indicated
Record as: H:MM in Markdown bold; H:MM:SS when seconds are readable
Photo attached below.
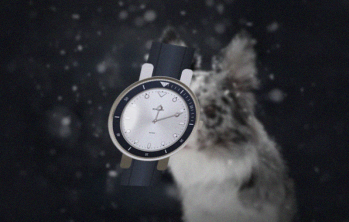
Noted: **12:11**
